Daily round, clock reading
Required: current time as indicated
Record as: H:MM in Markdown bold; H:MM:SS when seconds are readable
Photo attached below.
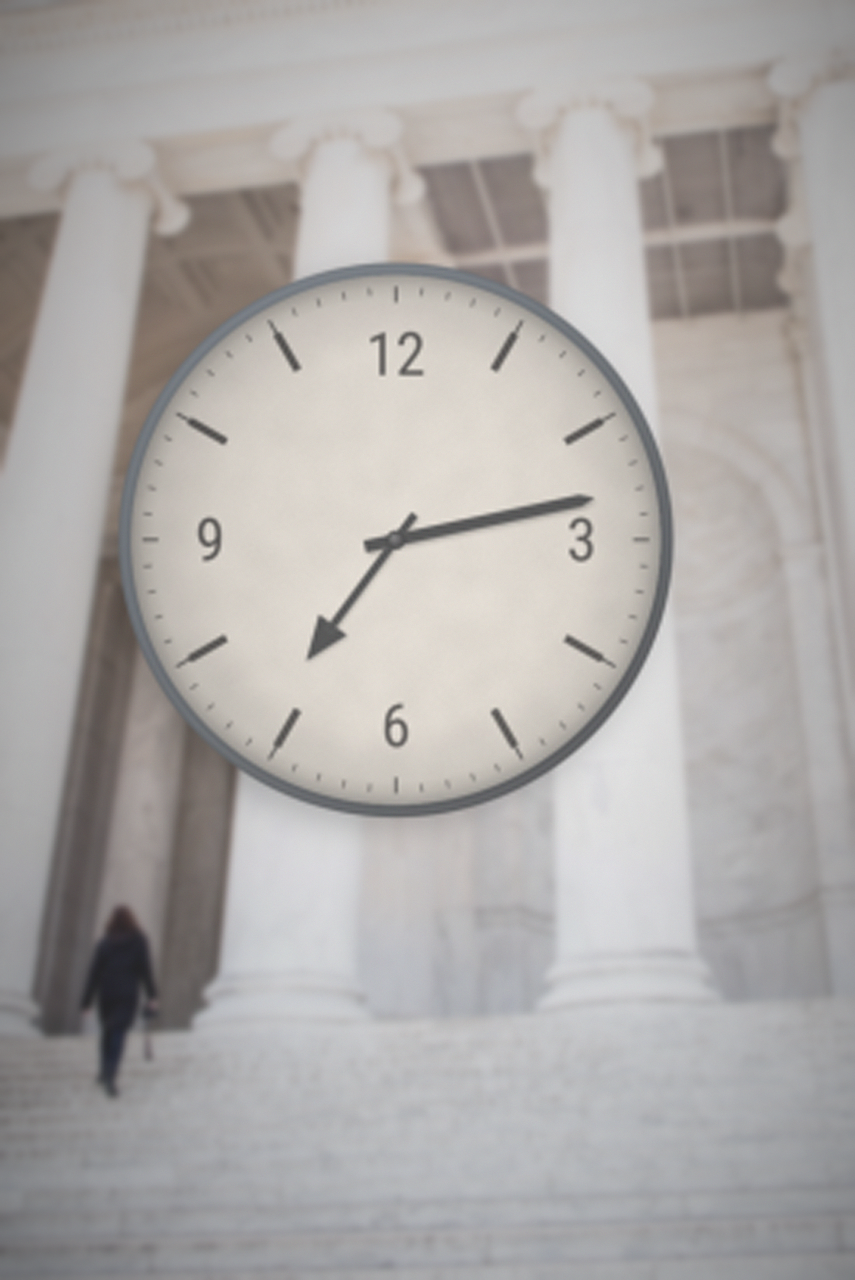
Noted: **7:13**
